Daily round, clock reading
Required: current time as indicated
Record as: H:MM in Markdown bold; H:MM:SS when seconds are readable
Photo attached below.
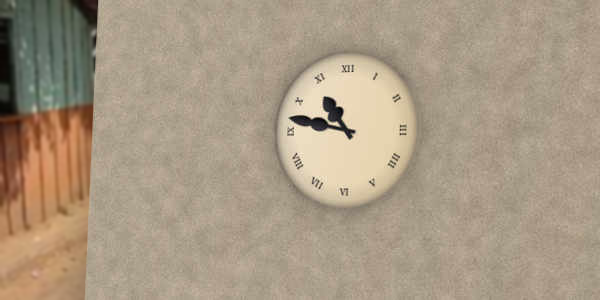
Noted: **10:47**
